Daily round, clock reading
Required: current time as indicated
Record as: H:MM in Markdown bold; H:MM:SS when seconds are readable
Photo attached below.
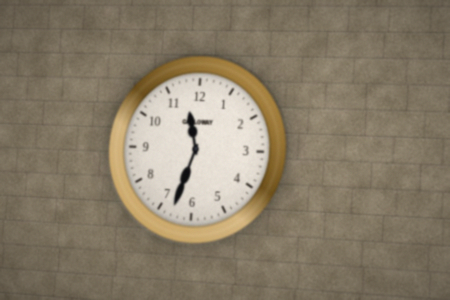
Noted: **11:33**
